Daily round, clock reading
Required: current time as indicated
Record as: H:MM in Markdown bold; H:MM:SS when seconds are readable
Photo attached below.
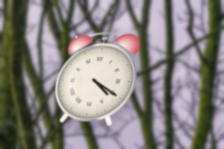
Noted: **4:20**
